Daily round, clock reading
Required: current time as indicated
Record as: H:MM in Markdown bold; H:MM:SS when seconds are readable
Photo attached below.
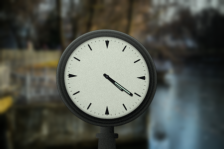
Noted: **4:21**
